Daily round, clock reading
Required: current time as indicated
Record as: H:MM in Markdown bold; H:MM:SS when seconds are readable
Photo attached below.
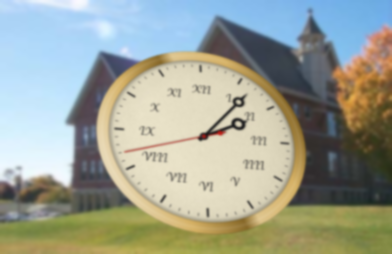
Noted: **2:06:42**
